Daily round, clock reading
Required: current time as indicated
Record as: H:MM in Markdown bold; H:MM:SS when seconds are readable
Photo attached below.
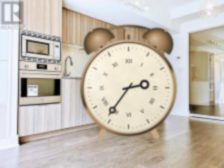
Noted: **2:36**
